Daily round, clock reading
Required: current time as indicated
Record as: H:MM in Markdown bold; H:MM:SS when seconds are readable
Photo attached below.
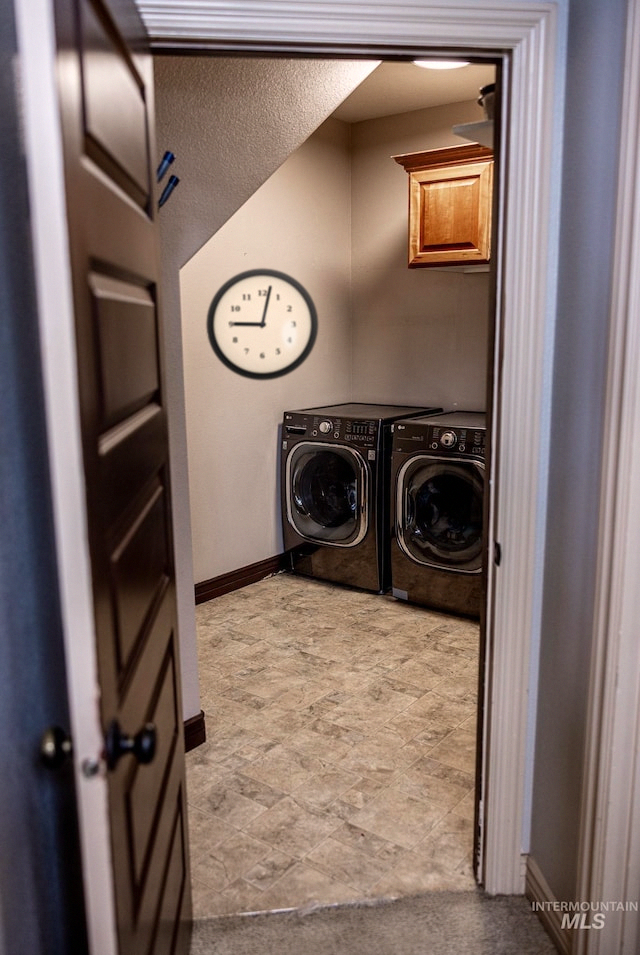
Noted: **9:02**
